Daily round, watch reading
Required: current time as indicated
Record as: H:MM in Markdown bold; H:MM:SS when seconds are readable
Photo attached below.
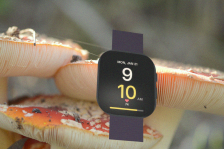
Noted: **9:10**
